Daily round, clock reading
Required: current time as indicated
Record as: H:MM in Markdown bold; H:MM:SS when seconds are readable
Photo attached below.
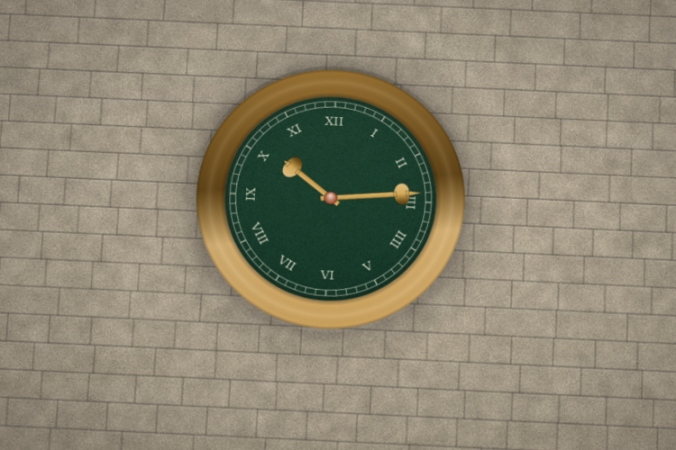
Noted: **10:14**
